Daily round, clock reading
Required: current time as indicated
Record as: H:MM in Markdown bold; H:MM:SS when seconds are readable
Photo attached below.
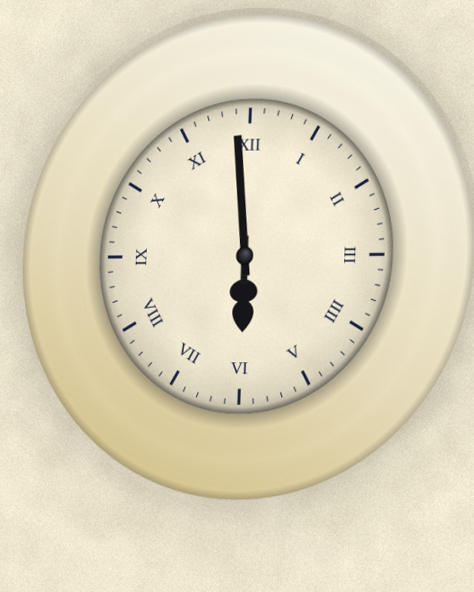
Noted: **5:59**
